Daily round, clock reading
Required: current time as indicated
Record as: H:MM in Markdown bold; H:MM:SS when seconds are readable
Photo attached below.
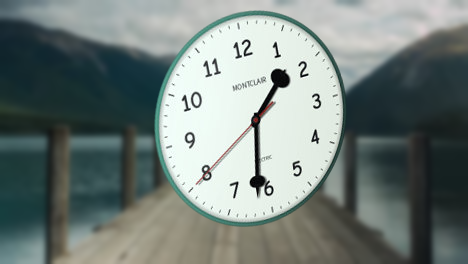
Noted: **1:31:40**
